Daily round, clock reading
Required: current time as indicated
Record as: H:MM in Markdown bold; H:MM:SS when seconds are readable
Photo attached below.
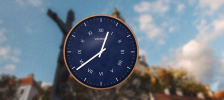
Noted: **12:39**
